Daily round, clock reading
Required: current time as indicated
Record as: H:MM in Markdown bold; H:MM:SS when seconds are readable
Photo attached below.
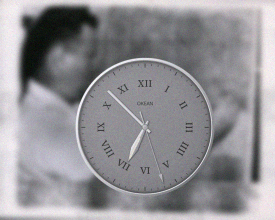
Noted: **6:52:27**
